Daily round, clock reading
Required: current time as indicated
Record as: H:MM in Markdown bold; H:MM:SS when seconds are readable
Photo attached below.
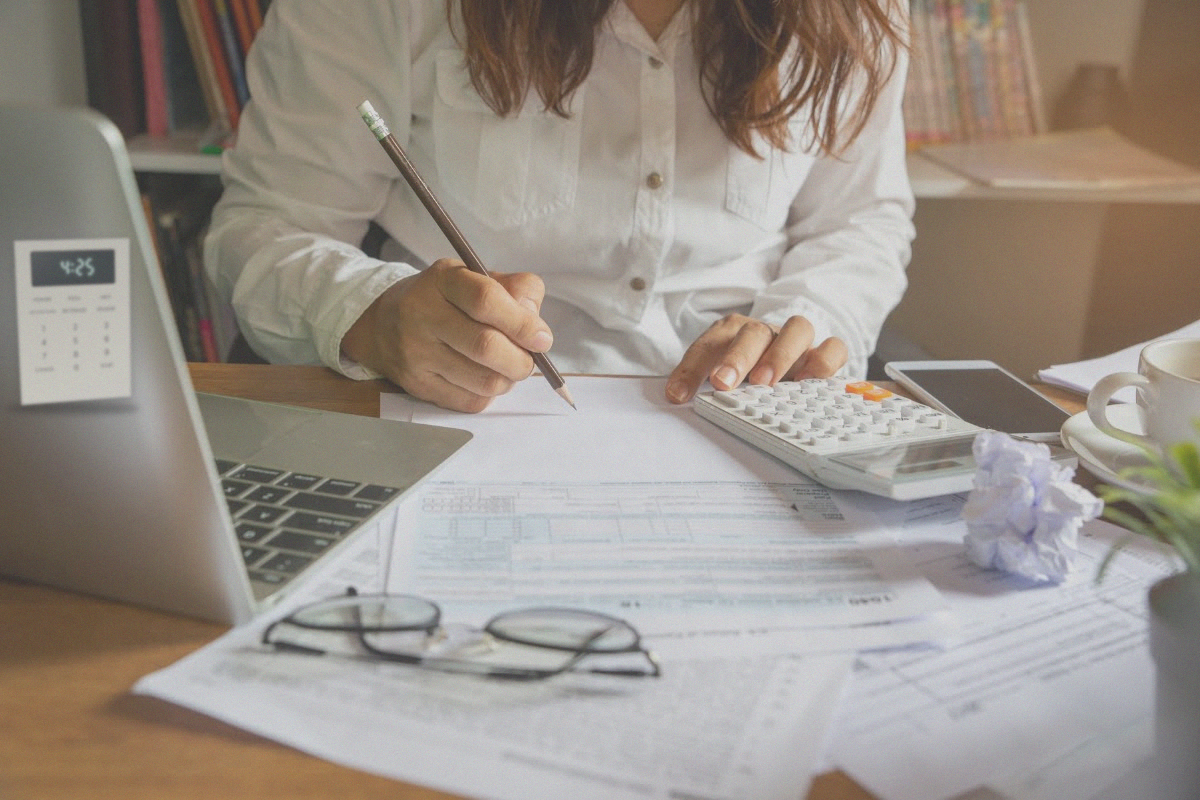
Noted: **4:25**
